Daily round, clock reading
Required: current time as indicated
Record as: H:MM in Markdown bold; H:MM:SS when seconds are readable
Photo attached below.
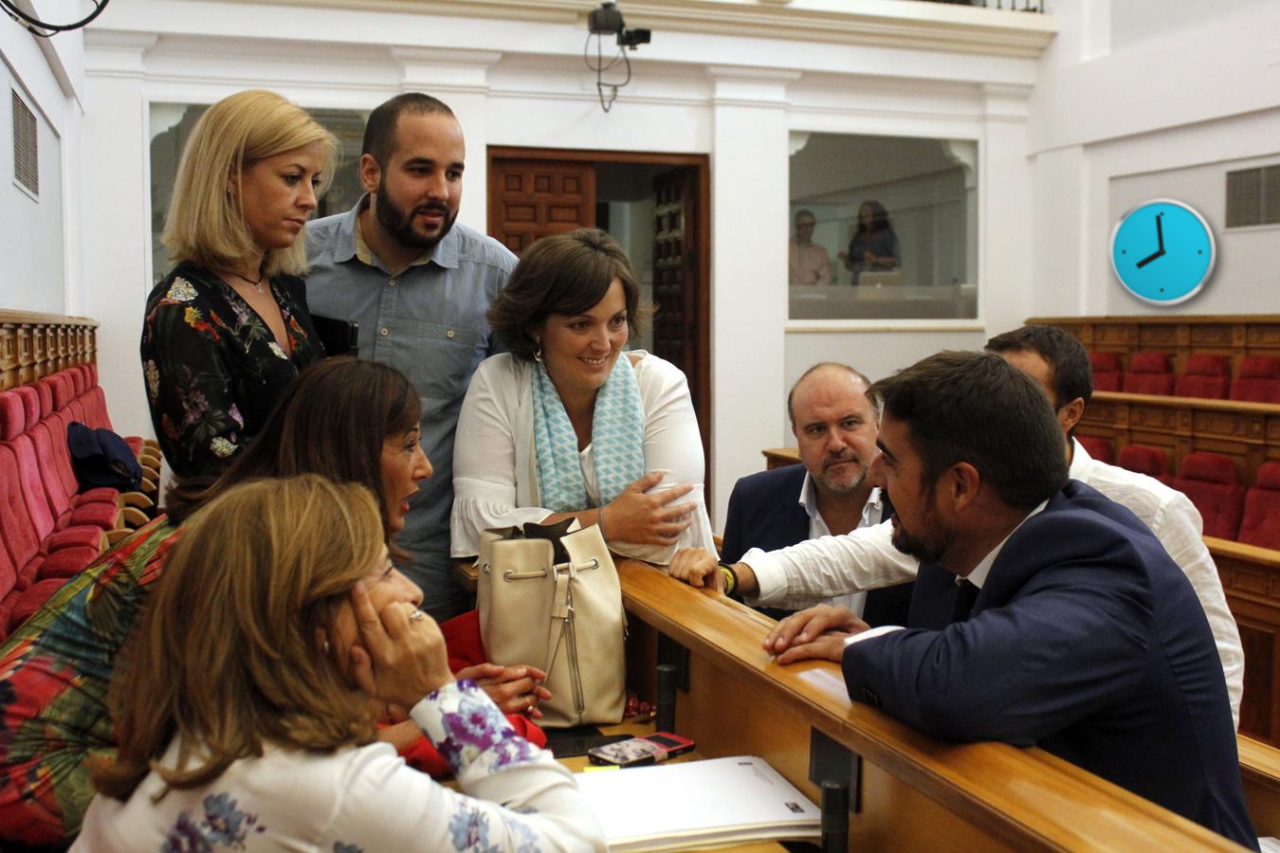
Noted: **7:59**
